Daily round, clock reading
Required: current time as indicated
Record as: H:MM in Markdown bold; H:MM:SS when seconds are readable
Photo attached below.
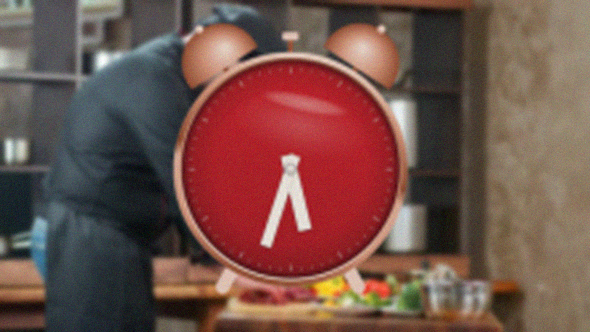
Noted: **5:33**
